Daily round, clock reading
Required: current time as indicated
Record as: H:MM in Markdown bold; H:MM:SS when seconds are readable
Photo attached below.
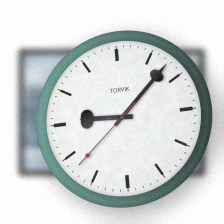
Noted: **9:07:38**
